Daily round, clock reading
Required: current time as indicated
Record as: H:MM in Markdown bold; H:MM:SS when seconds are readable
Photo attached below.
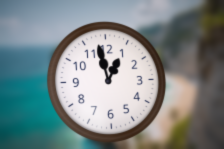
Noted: **12:58**
